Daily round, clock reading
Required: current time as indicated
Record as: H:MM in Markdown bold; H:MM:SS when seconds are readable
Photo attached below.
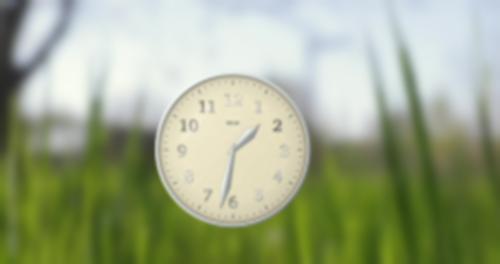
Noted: **1:32**
